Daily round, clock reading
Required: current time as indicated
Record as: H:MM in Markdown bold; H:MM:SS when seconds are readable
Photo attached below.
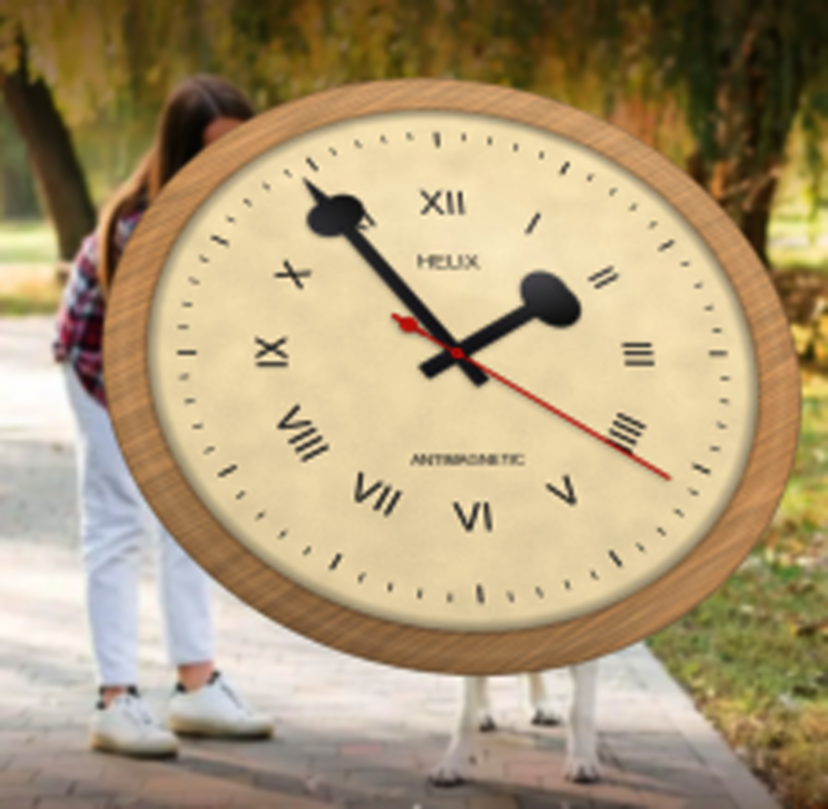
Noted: **1:54:21**
